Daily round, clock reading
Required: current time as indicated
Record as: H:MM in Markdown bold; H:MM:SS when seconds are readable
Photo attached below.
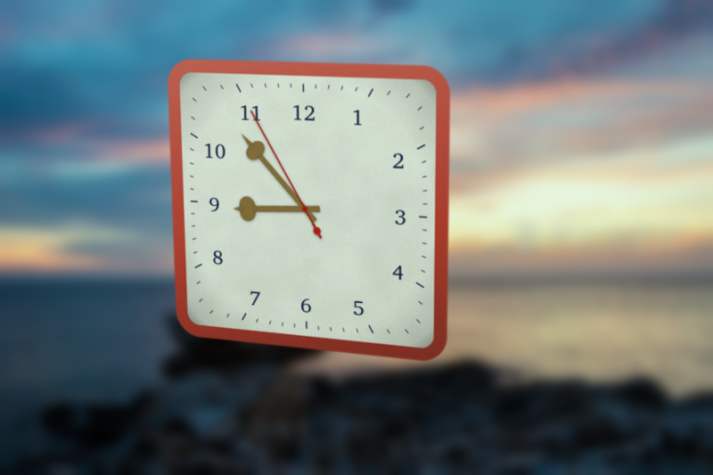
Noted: **8:52:55**
